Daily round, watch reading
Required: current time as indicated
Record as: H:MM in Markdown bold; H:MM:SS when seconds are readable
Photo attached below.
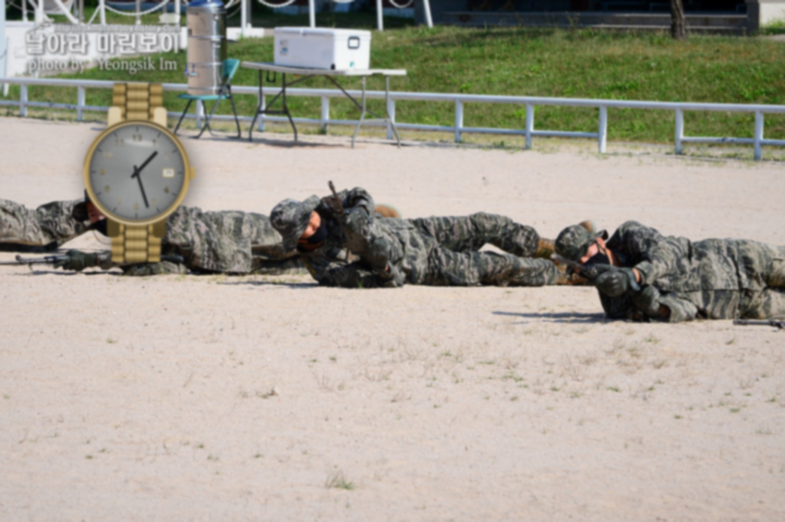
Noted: **1:27**
